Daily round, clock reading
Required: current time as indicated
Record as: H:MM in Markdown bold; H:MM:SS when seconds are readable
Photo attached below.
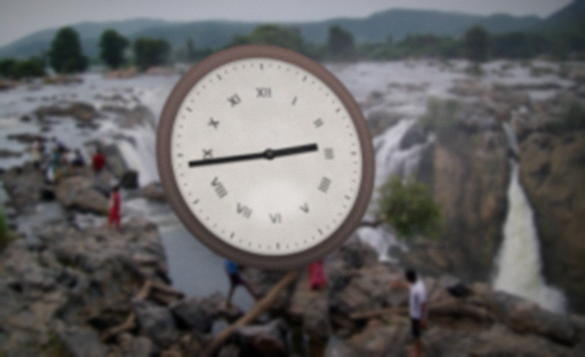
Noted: **2:44**
